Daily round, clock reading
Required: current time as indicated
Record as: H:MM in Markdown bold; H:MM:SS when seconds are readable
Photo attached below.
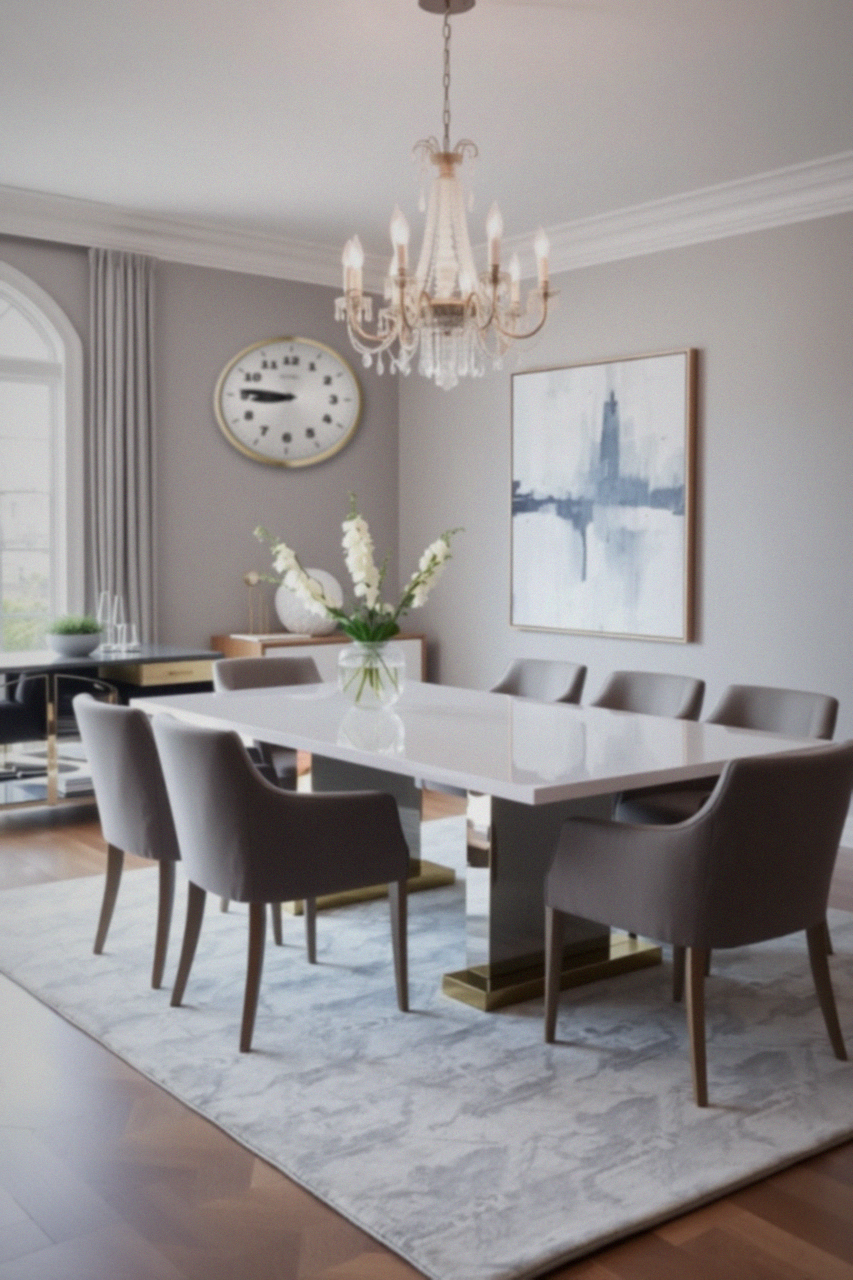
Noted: **8:46**
